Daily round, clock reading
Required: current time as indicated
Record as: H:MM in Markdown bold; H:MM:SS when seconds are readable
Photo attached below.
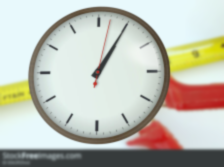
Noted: **1:05:02**
